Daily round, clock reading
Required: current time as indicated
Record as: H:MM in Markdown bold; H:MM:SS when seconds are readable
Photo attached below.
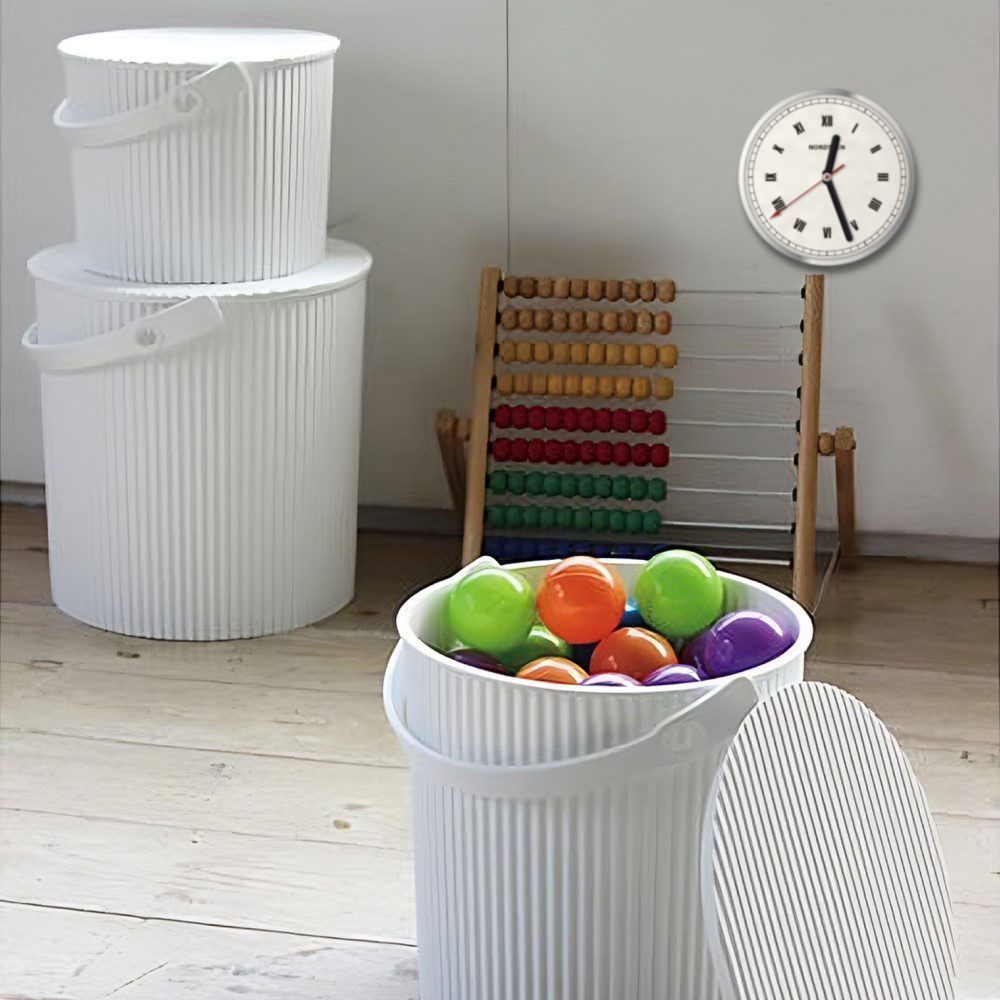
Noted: **12:26:39**
